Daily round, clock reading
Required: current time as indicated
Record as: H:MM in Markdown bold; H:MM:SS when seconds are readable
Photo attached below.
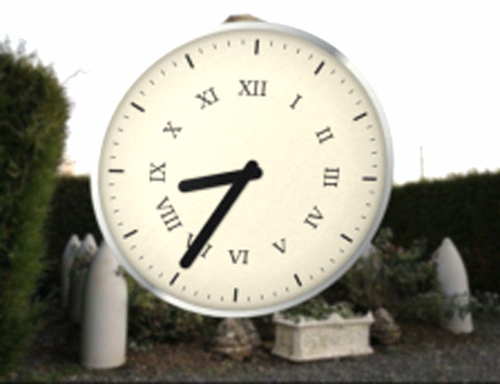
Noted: **8:35**
